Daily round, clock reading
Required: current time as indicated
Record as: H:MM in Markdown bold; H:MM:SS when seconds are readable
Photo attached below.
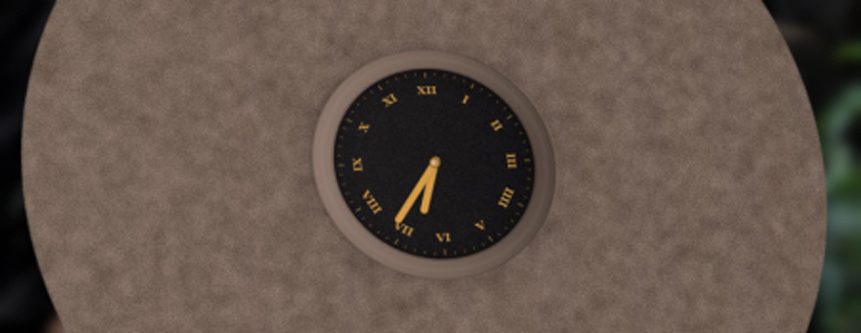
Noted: **6:36**
